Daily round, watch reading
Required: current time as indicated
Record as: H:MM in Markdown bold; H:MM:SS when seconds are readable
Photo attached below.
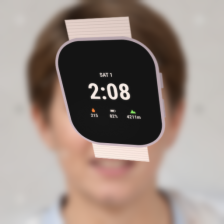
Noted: **2:08**
